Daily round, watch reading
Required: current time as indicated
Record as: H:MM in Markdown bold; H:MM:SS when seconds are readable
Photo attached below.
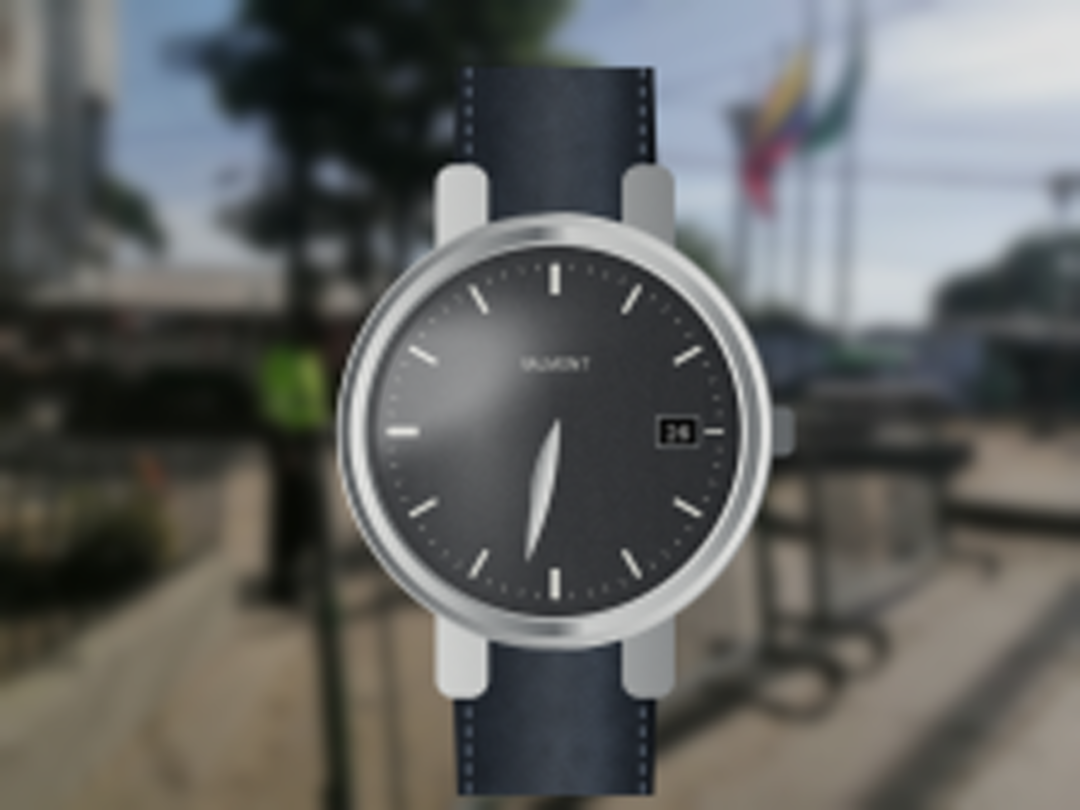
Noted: **6:32**
